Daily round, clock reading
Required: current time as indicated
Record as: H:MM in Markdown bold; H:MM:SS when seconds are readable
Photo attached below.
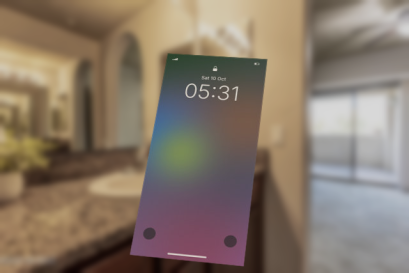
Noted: **5:31**
